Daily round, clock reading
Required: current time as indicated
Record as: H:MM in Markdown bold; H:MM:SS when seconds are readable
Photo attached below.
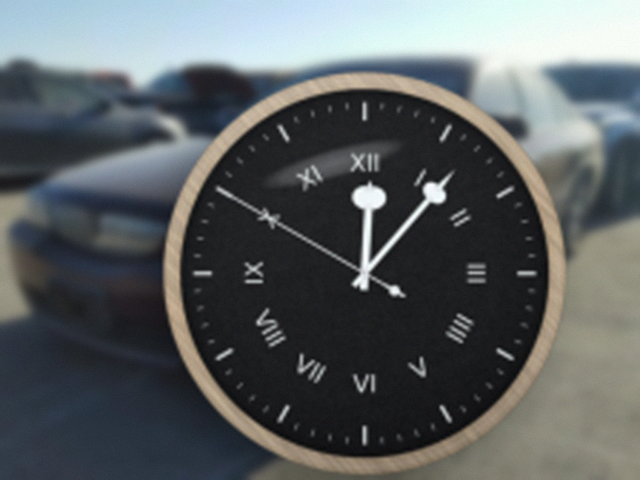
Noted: **12:06:50**
